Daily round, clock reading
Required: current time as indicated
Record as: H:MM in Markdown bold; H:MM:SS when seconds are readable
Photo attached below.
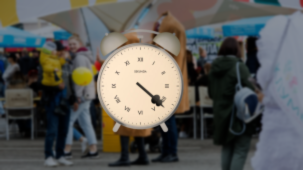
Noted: **4:22**
